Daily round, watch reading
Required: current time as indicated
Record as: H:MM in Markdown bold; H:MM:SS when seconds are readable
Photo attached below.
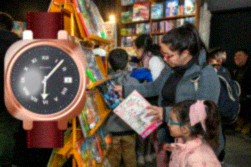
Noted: **6:07**
